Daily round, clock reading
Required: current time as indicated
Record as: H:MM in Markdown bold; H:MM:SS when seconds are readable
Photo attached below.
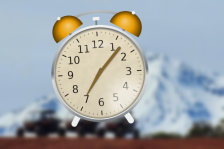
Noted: **7:07**
